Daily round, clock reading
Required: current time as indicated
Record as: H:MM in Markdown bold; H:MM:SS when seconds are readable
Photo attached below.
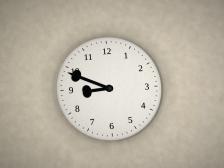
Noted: **8:49**
